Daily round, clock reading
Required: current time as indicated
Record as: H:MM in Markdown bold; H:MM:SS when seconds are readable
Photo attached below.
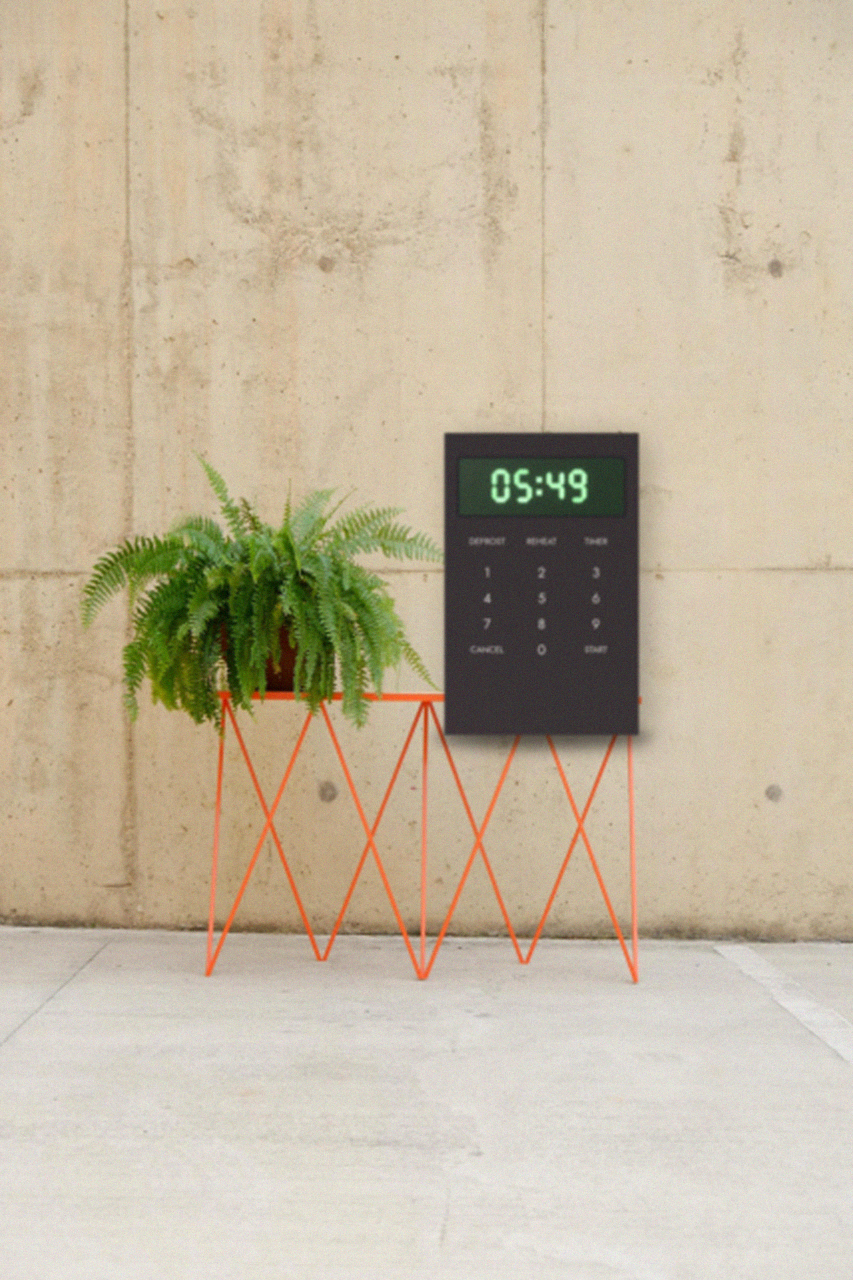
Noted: **5:49**
